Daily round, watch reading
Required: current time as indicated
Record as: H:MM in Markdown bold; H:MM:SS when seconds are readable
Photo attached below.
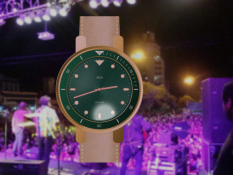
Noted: **2:42**
